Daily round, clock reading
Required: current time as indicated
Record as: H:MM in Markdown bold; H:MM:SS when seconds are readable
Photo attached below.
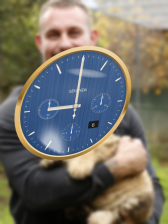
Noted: **9:00**
